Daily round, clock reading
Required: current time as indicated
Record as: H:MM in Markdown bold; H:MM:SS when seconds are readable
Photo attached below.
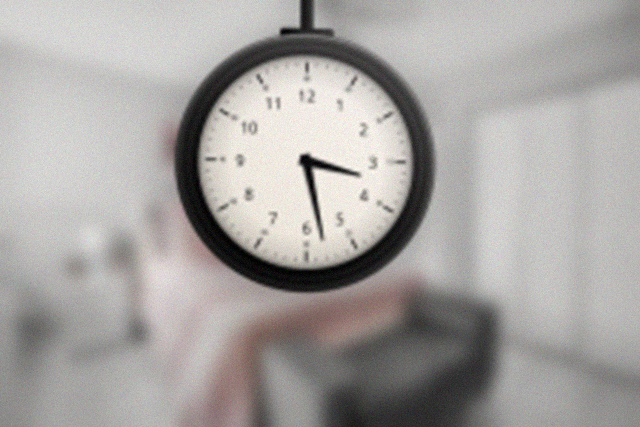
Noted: **3:28**
